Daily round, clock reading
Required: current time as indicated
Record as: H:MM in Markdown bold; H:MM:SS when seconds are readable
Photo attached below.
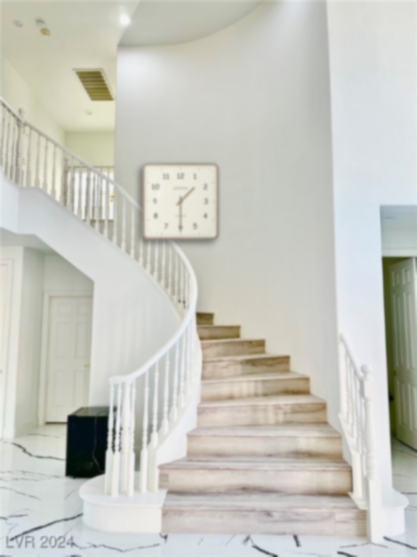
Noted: **1:30**
